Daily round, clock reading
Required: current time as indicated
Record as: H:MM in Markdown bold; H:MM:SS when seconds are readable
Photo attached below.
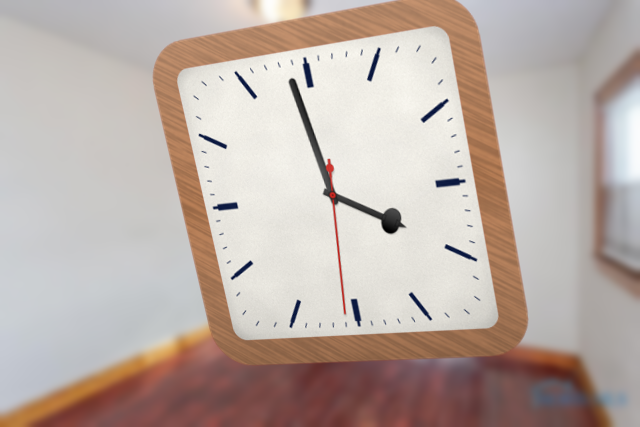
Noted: **3:58:31**
